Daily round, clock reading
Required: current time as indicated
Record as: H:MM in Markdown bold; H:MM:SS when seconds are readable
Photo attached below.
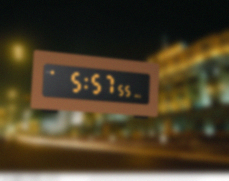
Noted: **5:57**
